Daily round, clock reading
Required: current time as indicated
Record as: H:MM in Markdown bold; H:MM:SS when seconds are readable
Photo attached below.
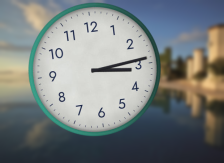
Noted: **3:14**
